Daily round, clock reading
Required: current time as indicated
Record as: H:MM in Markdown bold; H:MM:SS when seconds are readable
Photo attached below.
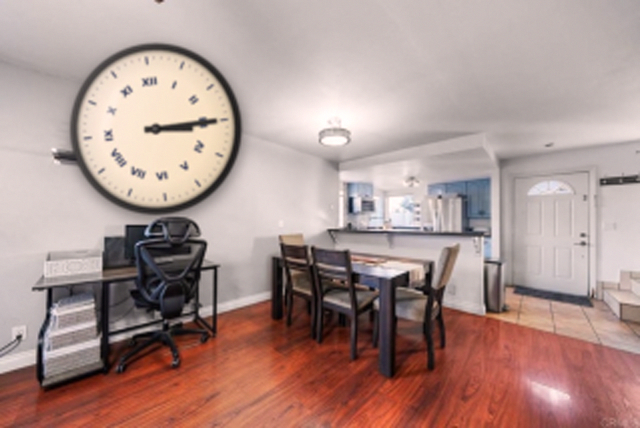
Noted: **3:15**
